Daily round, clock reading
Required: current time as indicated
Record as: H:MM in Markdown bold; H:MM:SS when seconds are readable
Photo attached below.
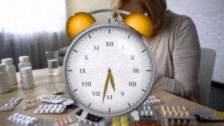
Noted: **5:32**
